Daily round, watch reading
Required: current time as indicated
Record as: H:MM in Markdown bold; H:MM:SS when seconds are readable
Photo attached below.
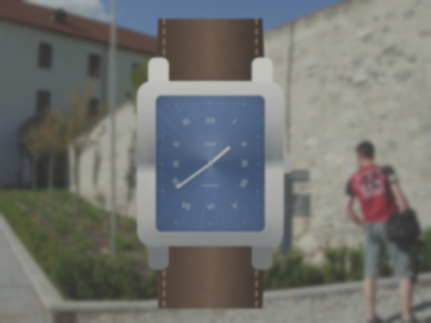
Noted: **1:39**
